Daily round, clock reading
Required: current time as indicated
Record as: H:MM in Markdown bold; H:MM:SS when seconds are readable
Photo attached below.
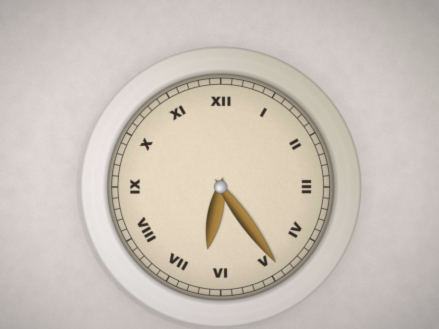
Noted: **6:24**
